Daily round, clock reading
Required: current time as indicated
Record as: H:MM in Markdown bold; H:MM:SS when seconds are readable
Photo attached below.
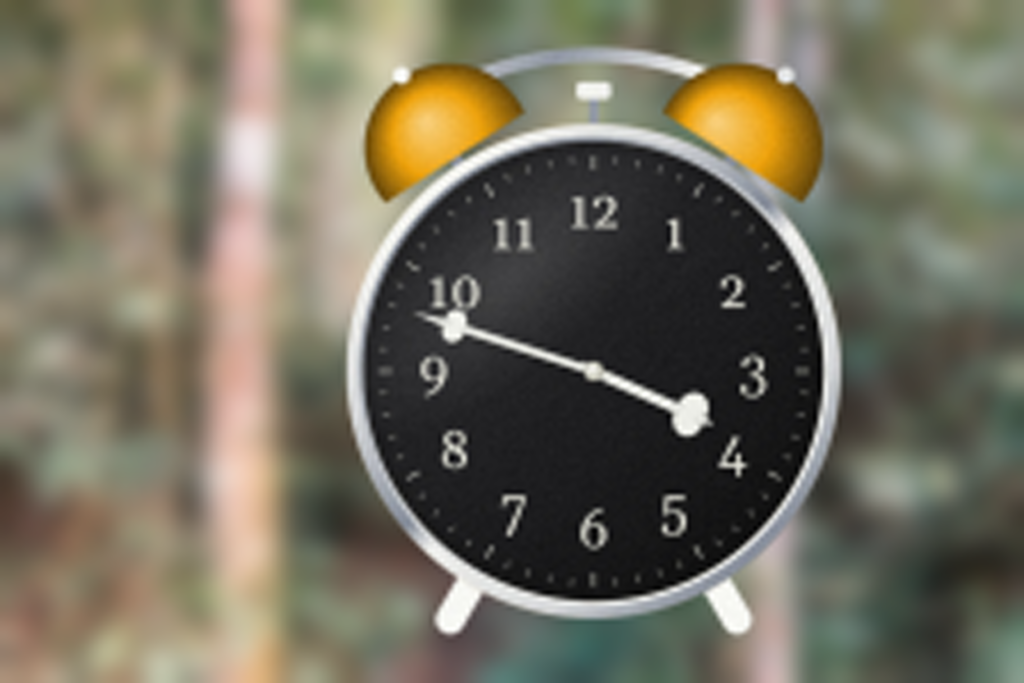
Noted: **3:48**
